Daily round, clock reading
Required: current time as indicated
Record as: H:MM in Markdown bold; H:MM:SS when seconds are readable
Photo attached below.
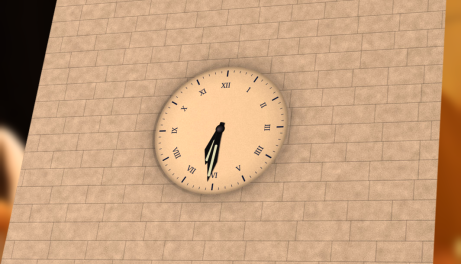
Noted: **6:31**
